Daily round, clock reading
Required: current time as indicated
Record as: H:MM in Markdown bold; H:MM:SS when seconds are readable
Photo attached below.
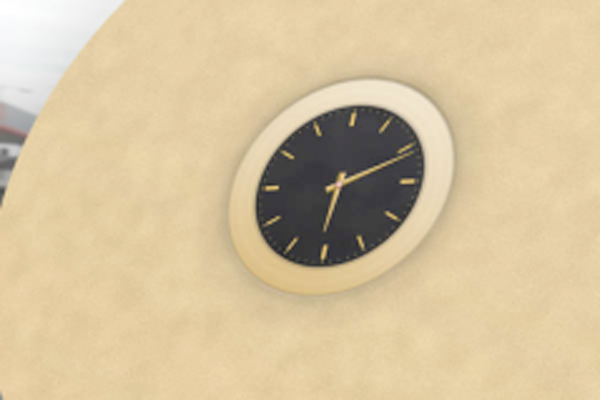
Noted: **6:11**
